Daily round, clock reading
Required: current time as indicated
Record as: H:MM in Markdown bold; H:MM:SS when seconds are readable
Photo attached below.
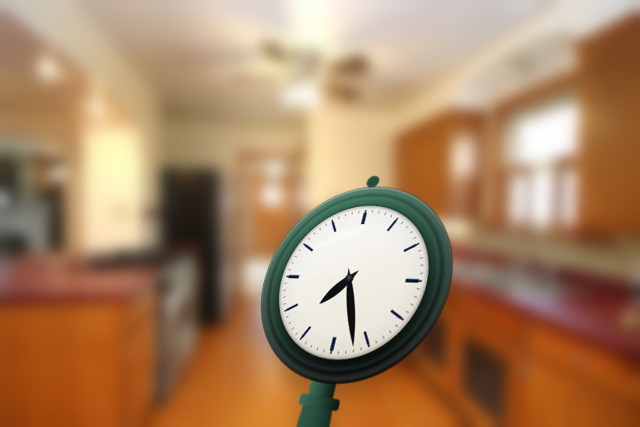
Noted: **7:27**
